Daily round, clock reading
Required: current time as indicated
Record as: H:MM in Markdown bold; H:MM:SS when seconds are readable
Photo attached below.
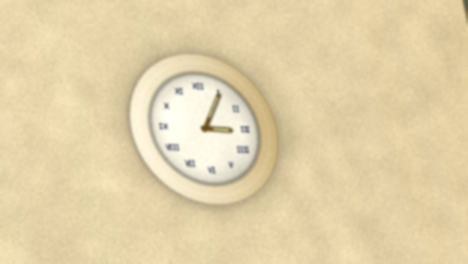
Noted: **3:05**
